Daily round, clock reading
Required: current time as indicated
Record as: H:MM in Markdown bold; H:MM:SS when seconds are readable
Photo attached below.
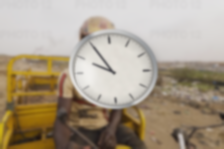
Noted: **9:55**
